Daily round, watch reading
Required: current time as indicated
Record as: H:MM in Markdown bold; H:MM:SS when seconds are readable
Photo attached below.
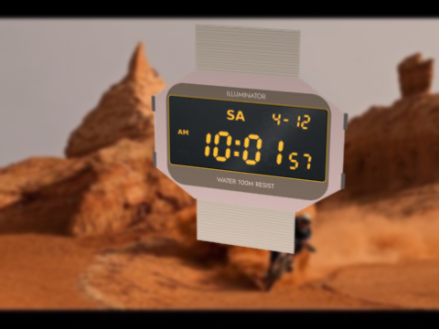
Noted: **10:01:57**
